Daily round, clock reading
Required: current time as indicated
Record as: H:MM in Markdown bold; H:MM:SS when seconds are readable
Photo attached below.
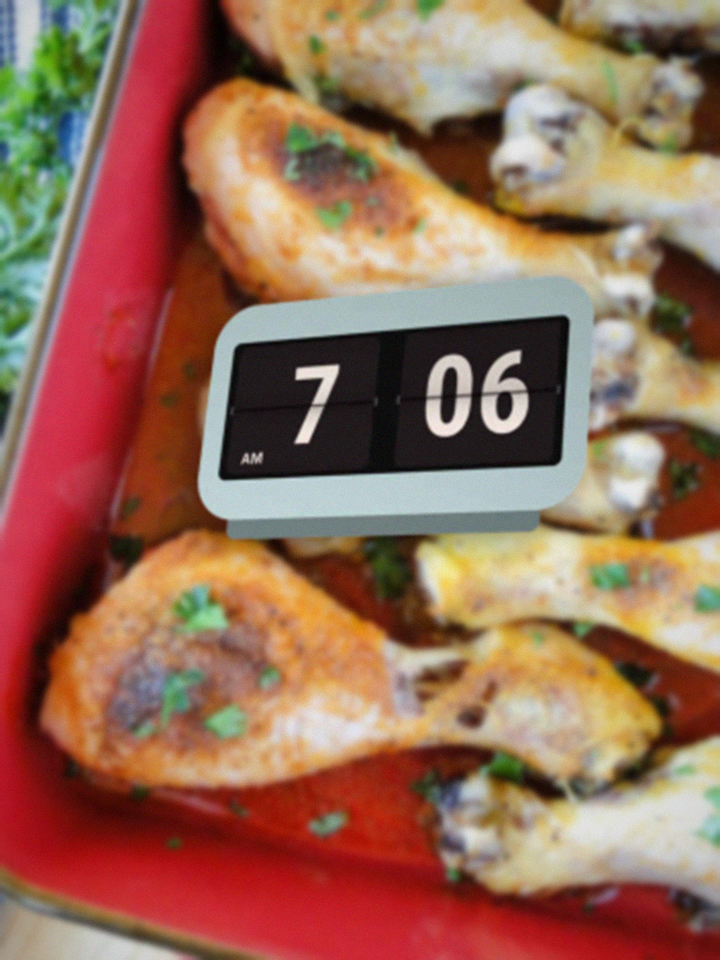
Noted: **7:06**
